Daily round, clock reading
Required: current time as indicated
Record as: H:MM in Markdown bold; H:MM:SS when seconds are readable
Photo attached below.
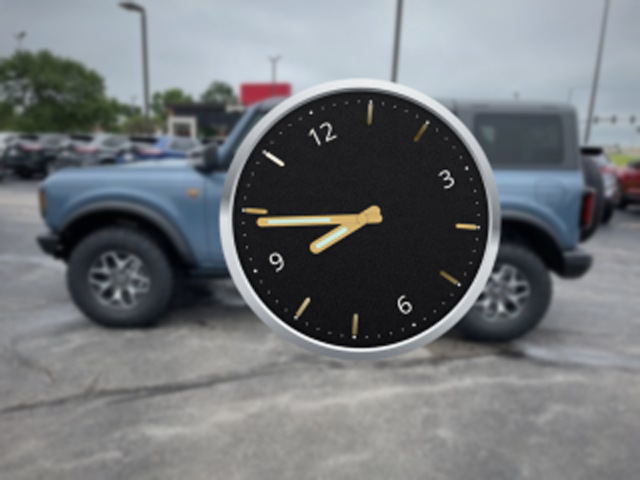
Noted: **8:49**
